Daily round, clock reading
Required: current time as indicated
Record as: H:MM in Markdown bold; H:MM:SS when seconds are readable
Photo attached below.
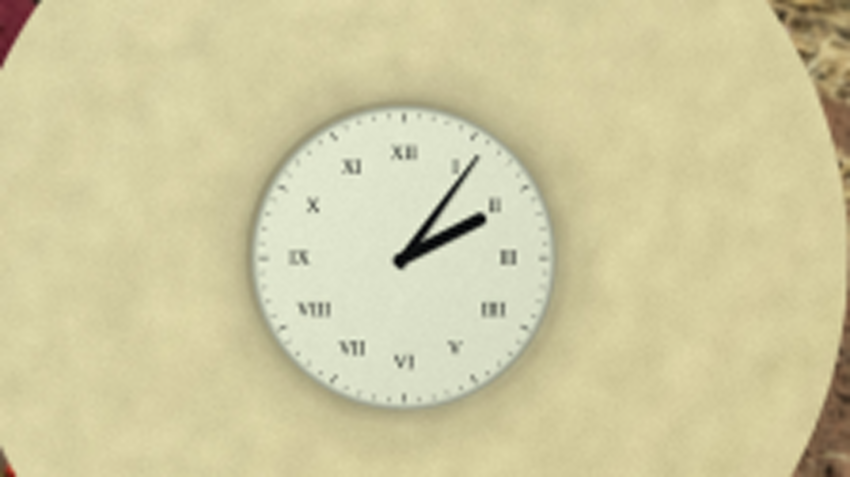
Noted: **2:06**
